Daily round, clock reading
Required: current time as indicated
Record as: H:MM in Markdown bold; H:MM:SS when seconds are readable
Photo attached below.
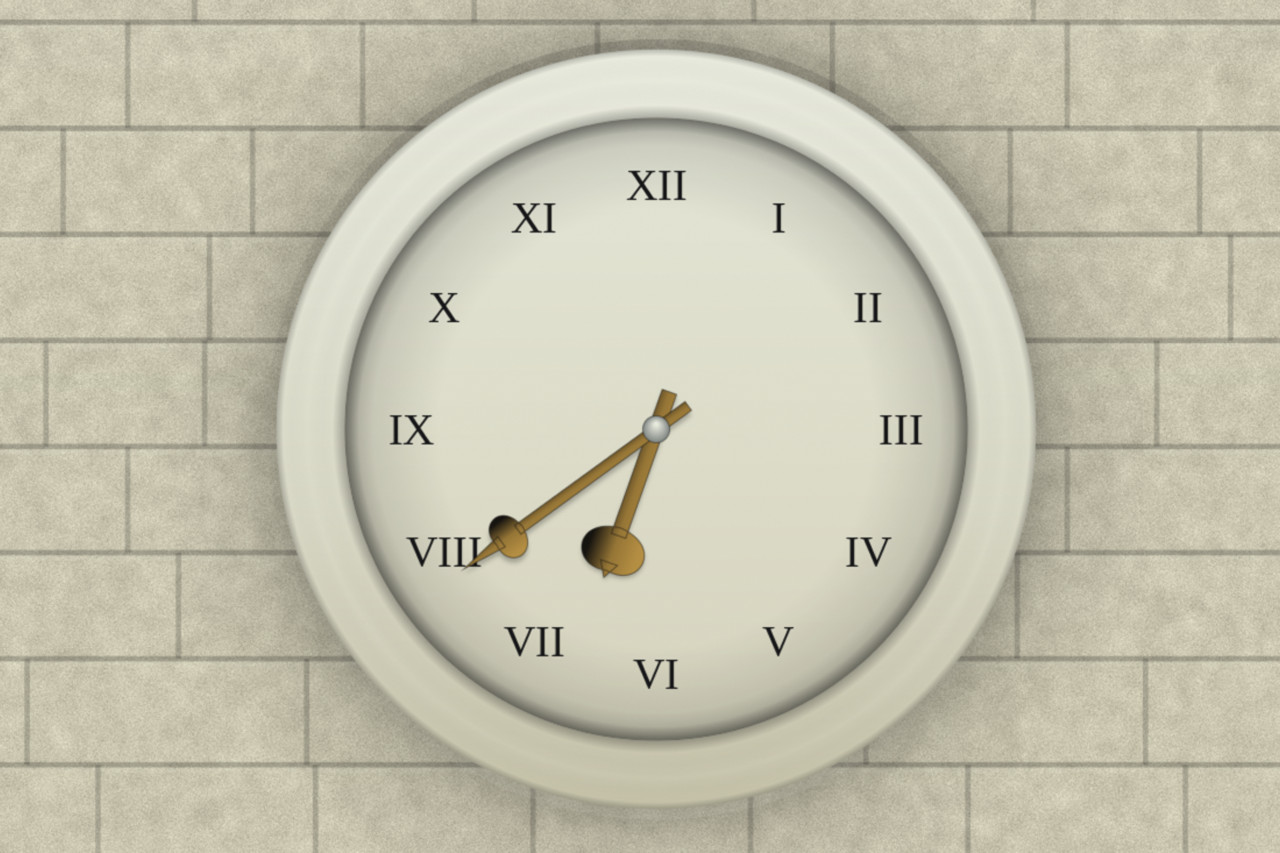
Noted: **6:39**
